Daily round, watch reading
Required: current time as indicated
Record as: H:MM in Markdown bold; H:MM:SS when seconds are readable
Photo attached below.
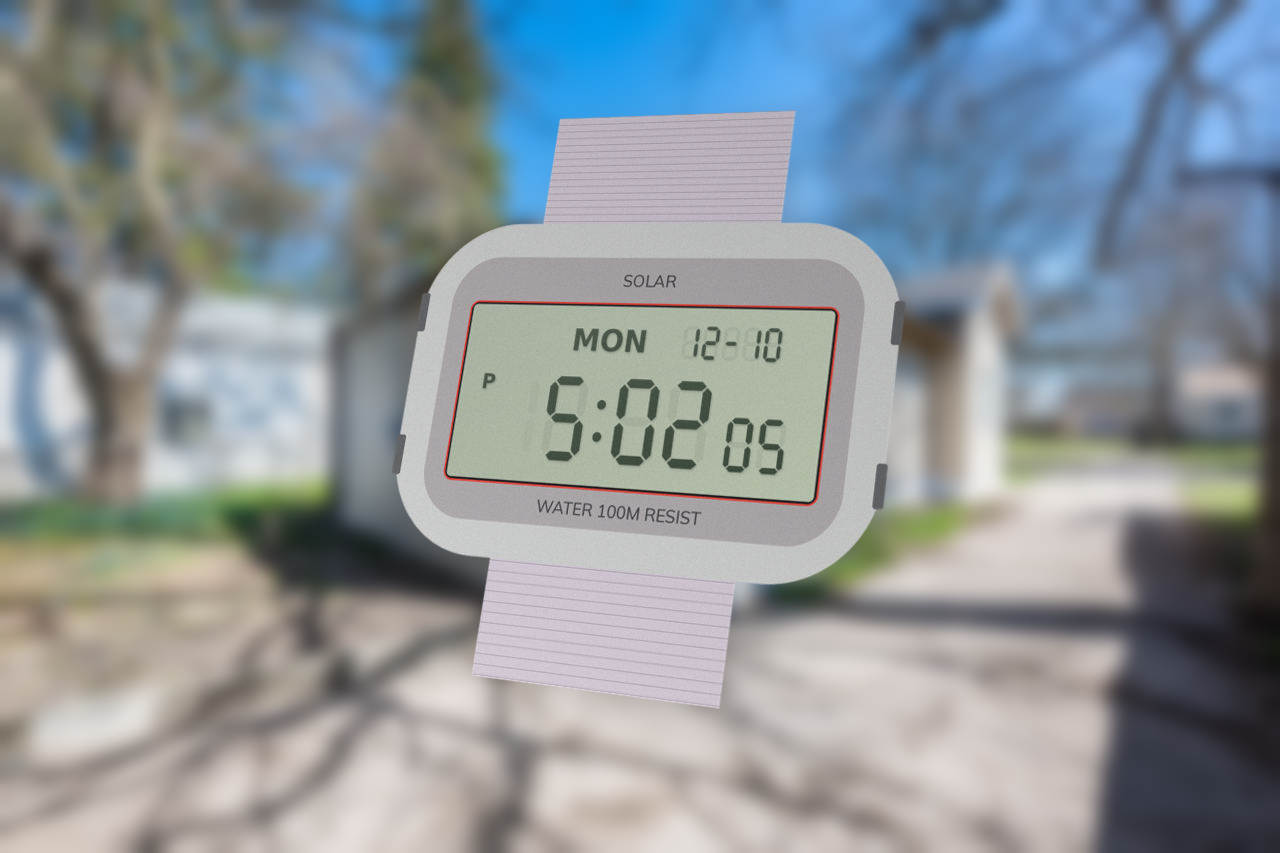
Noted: **5:02:05**
